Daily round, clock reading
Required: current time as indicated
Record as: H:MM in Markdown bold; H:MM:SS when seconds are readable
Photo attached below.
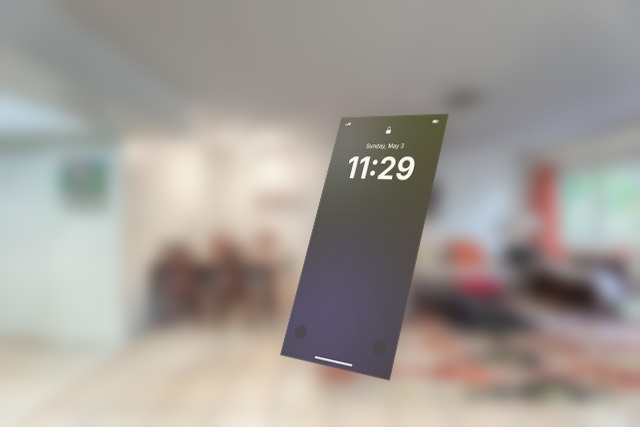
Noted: **11:29**
